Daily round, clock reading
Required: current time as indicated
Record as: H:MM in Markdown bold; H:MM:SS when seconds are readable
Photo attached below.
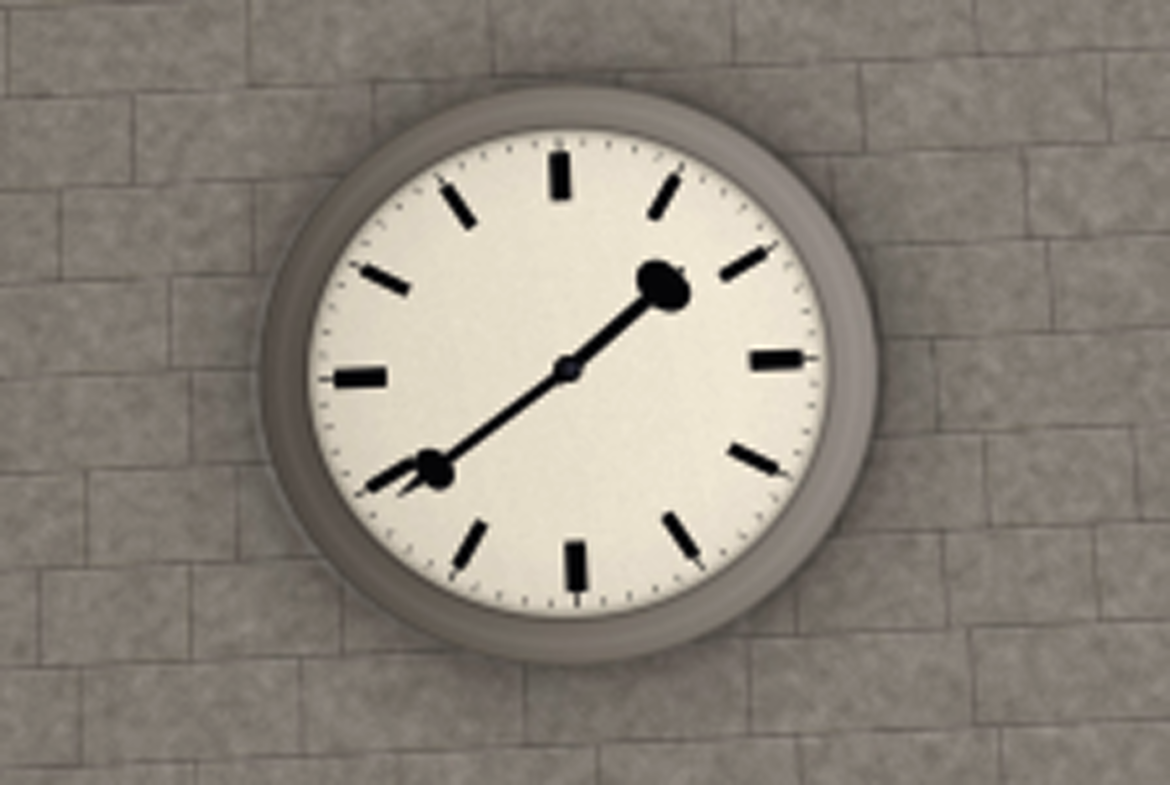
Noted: **1:39**
